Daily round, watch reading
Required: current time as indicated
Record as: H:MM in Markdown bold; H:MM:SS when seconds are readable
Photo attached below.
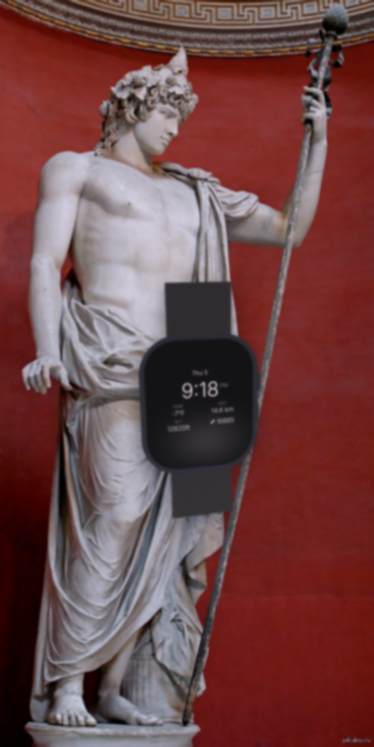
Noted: **9:18**
